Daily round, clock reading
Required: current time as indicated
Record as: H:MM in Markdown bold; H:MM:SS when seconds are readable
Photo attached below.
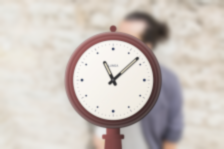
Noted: **11:08**
